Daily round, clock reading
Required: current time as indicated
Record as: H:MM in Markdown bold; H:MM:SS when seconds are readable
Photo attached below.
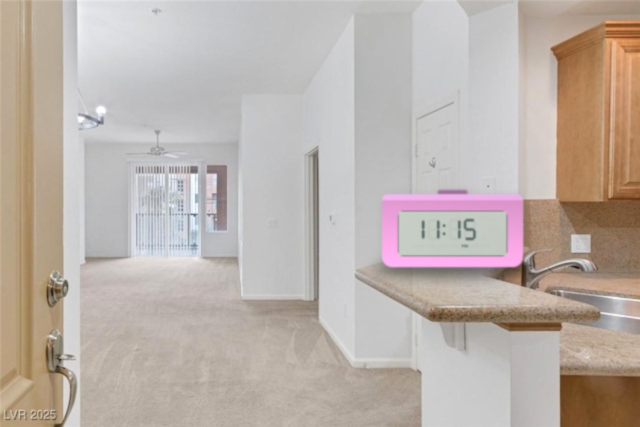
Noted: **11:15**
